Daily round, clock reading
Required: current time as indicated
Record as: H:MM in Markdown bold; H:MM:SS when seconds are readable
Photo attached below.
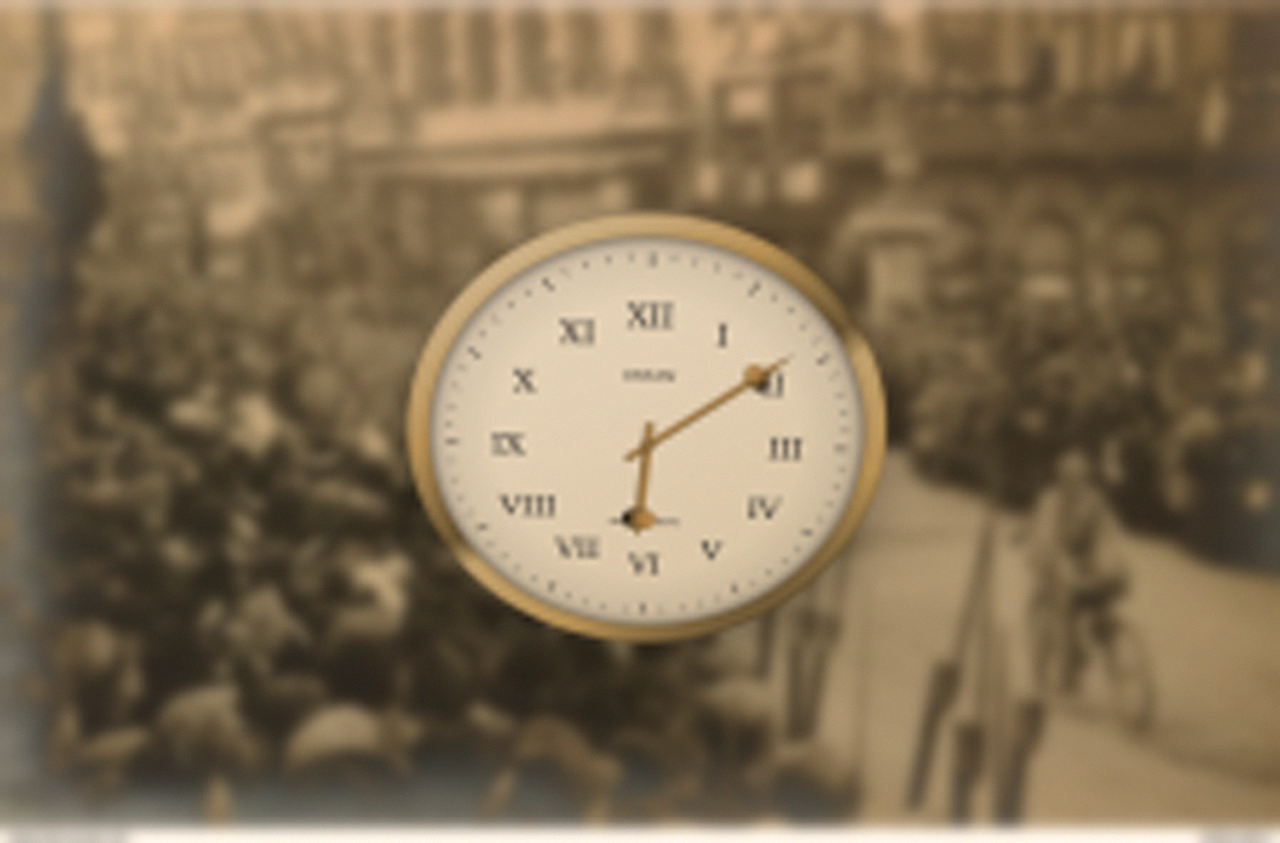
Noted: **6:09**
